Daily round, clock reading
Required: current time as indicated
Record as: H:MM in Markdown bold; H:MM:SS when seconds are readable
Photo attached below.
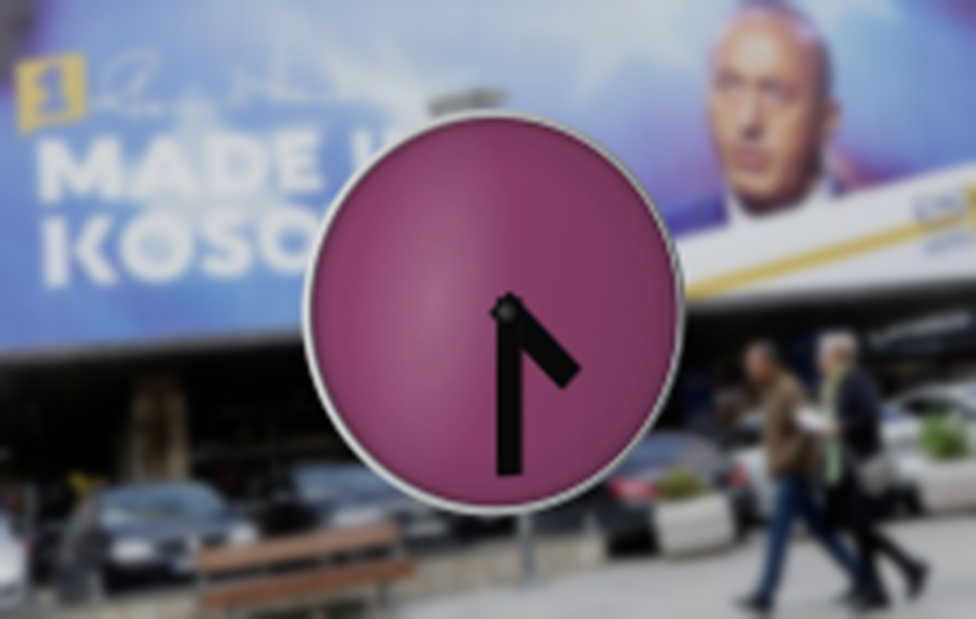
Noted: **4:30**
